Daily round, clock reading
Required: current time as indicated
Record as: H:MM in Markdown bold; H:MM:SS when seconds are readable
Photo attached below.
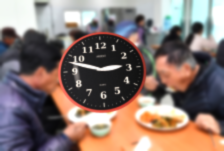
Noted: **2:48**
